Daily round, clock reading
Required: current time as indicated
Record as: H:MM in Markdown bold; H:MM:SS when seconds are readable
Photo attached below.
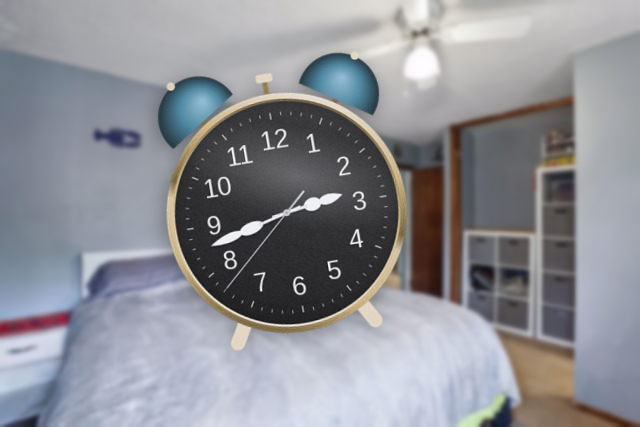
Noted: **2:42:38**
